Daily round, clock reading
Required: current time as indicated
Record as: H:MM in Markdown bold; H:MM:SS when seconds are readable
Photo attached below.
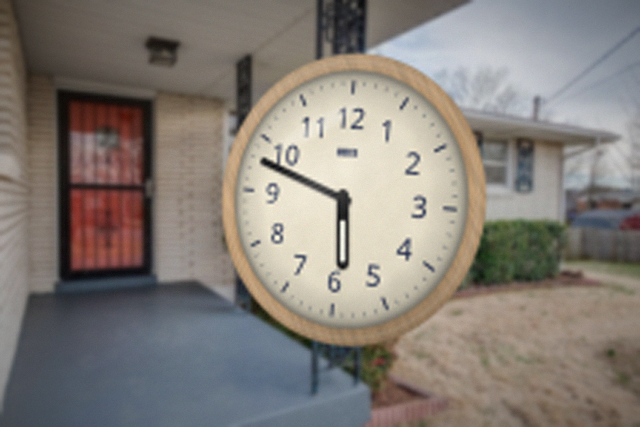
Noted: **5:48**
